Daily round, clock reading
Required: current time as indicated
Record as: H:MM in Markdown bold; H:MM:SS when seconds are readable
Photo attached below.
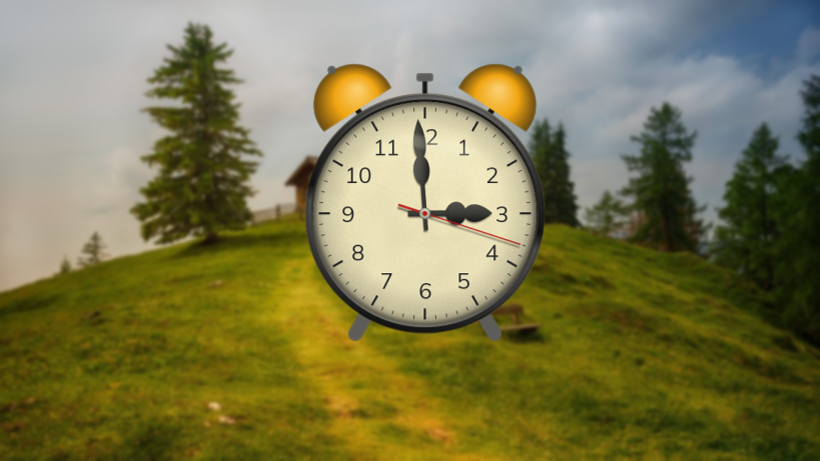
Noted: **2:59:18**
